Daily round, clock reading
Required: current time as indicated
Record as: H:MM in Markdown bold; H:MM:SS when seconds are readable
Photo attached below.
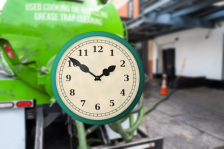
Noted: **1:51**
